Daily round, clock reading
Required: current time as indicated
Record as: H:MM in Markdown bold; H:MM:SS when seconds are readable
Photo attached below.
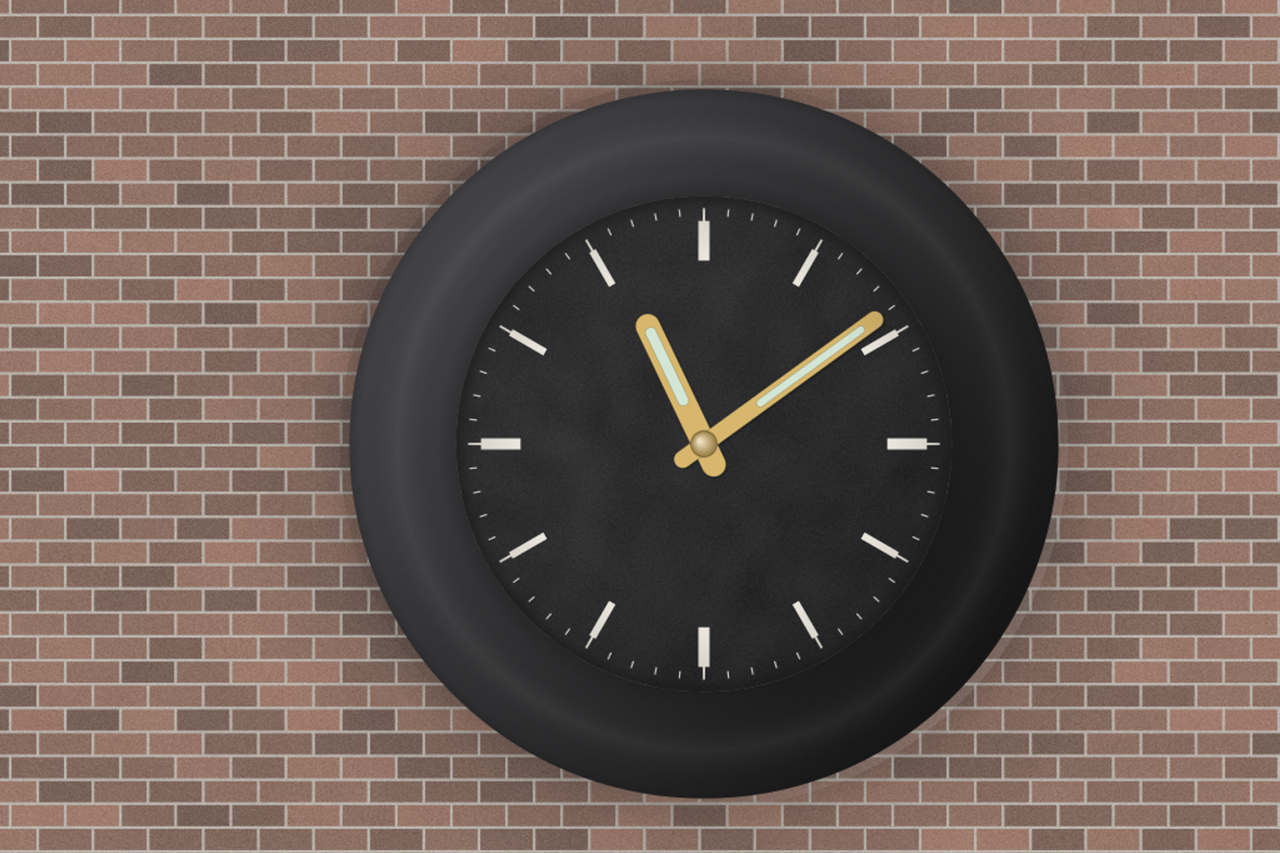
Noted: **11:09**
